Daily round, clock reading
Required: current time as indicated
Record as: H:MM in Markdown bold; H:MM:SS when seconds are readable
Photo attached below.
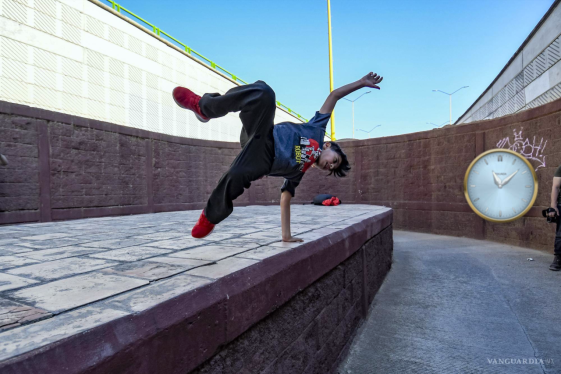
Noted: **11:08**
